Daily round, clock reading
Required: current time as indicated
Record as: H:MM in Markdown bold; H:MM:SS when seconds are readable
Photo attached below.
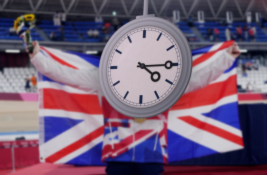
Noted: **4:15**
